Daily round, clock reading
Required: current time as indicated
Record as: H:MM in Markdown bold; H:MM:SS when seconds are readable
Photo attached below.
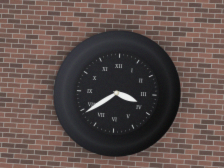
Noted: **3:39**
